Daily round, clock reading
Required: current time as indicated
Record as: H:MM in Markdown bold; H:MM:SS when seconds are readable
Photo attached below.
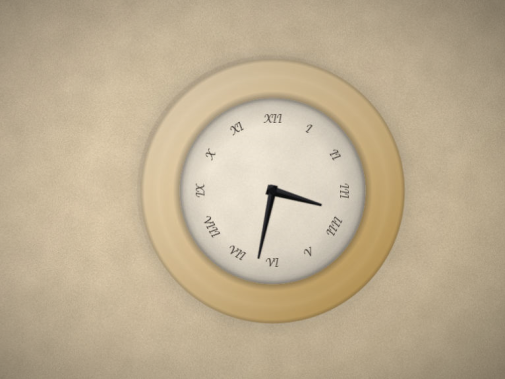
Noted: **3:32**
